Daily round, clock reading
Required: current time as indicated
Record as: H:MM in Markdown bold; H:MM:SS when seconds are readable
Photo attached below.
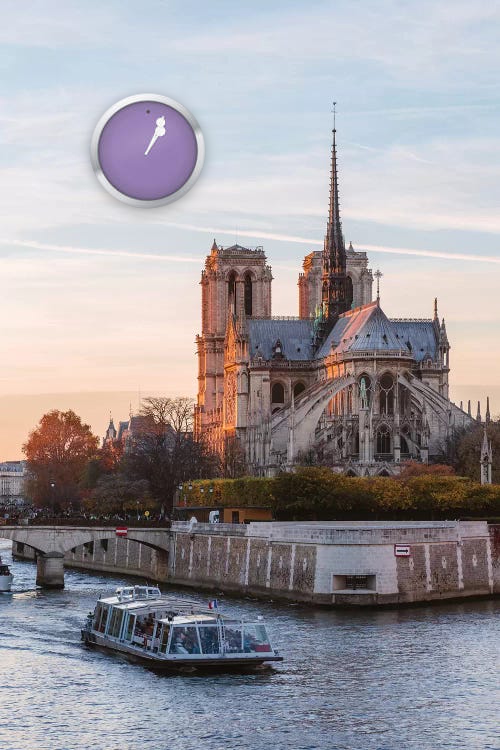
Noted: **1:04**
